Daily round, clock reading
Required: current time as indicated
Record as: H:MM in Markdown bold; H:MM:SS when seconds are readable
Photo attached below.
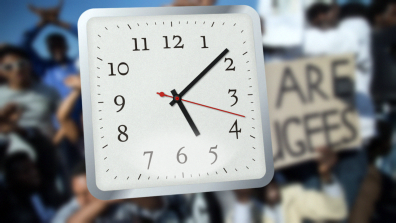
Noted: **5:08:18**
